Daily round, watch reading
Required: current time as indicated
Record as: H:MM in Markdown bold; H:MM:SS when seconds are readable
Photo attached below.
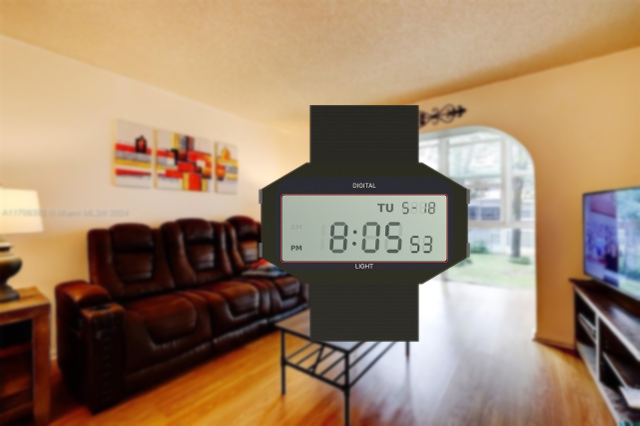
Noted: **8:05:53**
